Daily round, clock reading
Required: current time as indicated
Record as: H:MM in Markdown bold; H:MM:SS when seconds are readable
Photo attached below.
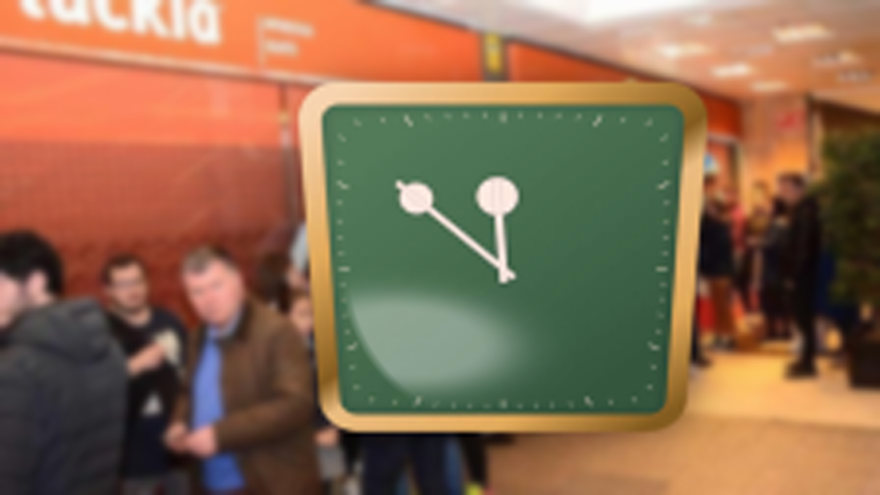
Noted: **11:52**
